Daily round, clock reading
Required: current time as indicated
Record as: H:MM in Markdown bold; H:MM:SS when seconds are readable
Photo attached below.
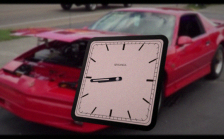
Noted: **8:44**
